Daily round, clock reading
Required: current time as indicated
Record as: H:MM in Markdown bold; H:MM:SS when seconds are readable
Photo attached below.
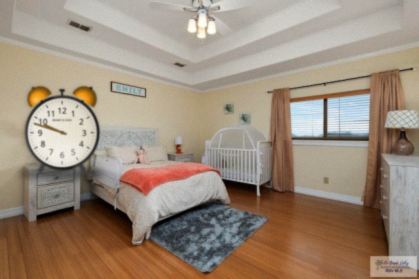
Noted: **9:48**
